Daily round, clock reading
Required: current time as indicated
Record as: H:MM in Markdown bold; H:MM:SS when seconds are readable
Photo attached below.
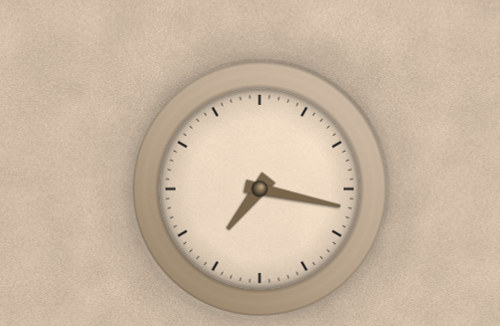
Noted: **7:17**
